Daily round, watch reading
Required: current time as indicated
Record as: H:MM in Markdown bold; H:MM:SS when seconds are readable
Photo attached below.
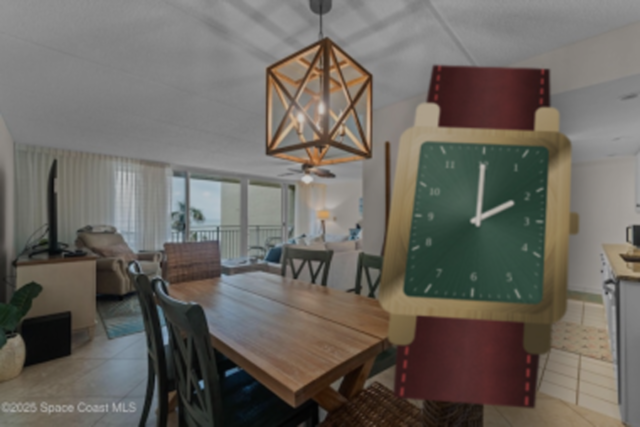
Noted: **2:00**
